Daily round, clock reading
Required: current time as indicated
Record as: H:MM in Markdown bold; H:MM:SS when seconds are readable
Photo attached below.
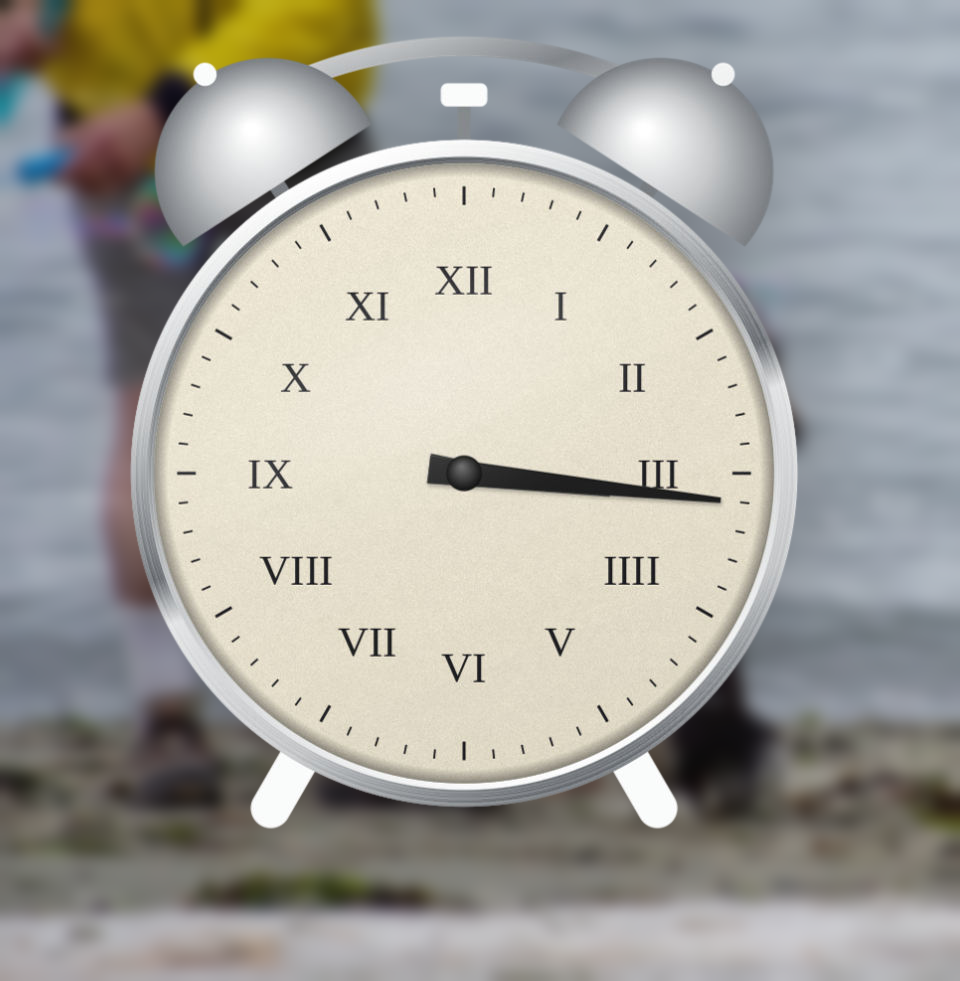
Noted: **3:16**
